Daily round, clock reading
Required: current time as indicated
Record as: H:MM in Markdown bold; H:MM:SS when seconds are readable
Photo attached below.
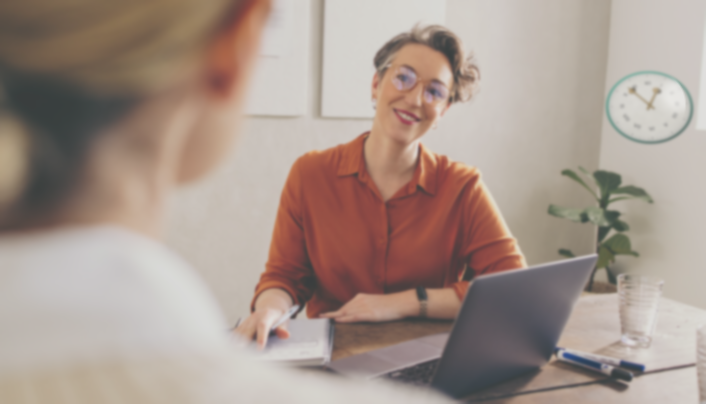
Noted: **12:53**
